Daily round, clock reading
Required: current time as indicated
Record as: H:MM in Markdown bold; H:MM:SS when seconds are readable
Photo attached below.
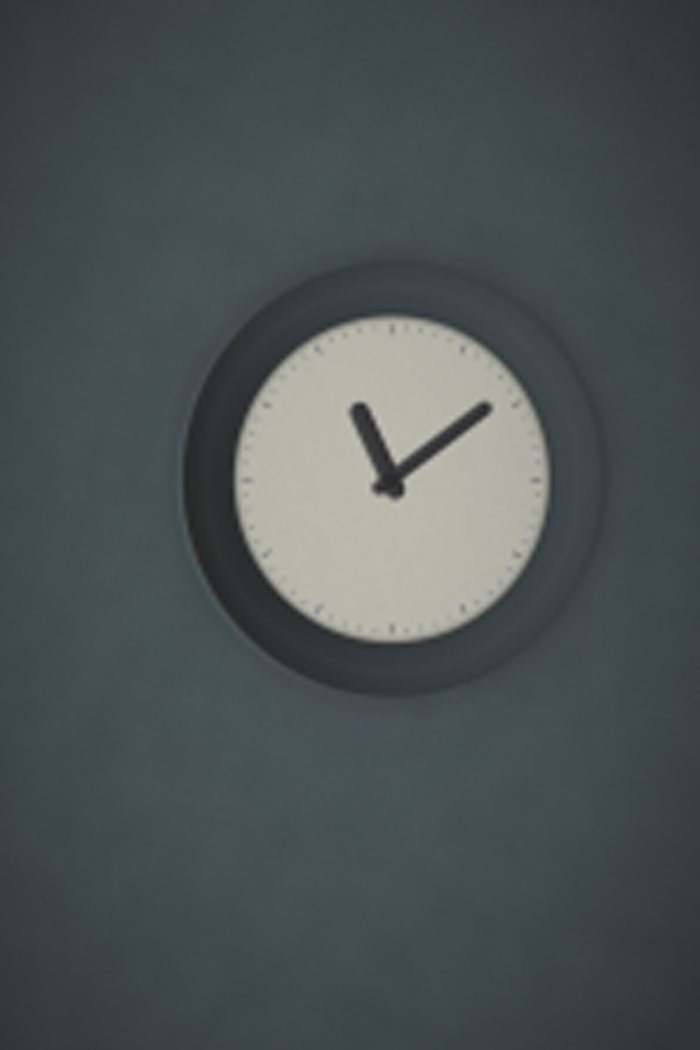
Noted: **11:09**
